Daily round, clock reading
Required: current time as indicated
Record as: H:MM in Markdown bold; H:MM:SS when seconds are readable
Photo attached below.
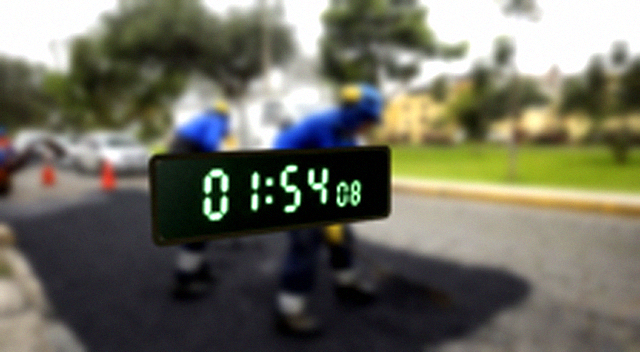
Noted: **1:54:08**
